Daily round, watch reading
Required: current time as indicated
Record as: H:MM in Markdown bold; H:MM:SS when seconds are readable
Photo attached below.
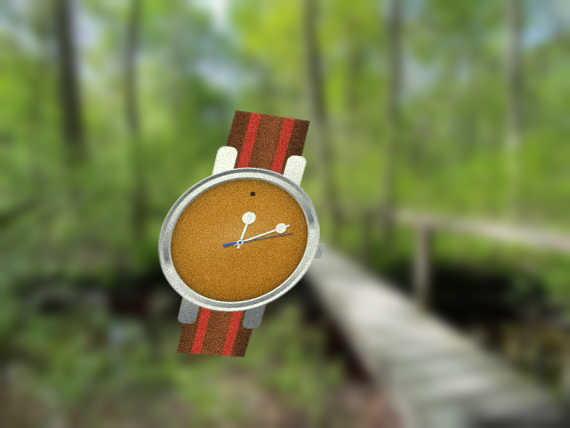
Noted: **12:10:12**
